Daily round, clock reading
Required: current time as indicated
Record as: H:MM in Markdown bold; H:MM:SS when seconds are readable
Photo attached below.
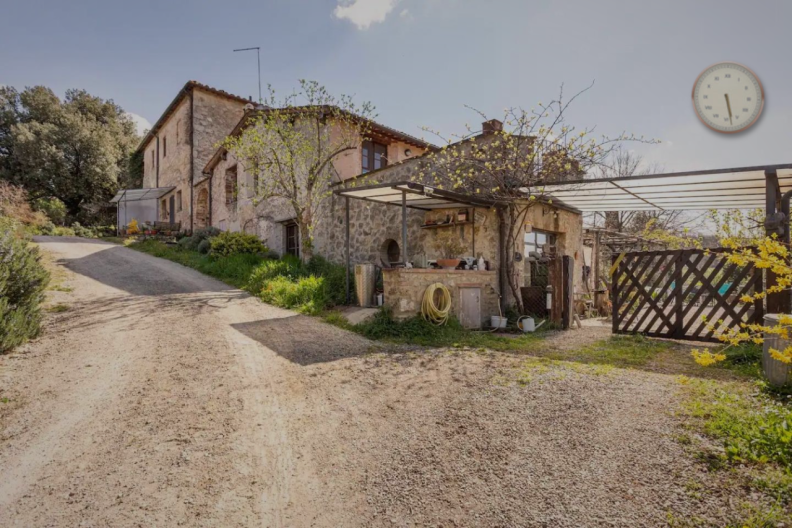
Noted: **5:28**
